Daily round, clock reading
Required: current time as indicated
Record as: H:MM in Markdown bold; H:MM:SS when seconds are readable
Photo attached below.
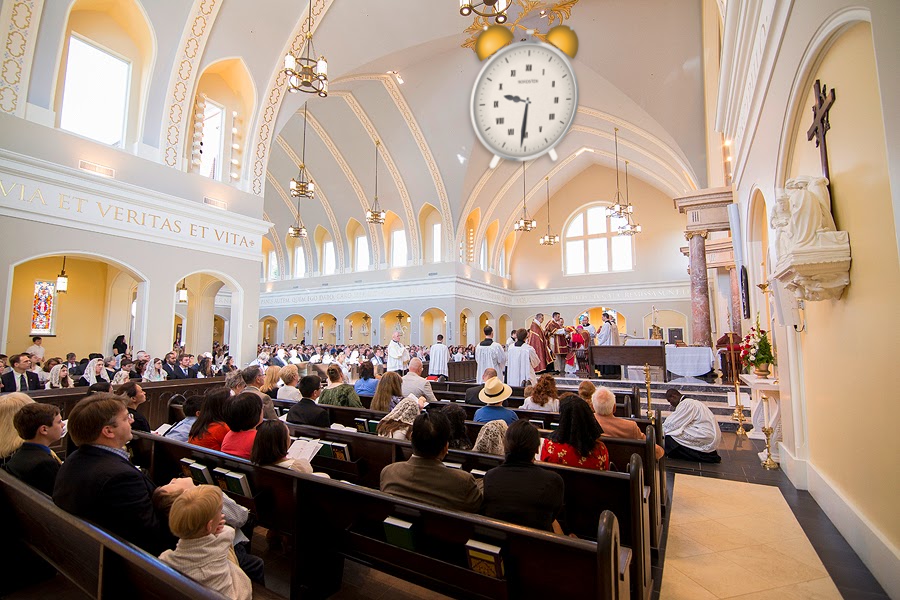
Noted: **9:31**
